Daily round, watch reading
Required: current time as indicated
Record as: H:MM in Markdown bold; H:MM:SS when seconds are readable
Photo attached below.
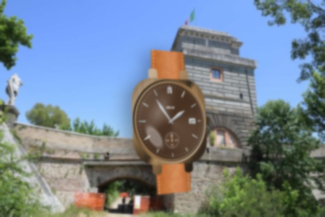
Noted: **1:54**
